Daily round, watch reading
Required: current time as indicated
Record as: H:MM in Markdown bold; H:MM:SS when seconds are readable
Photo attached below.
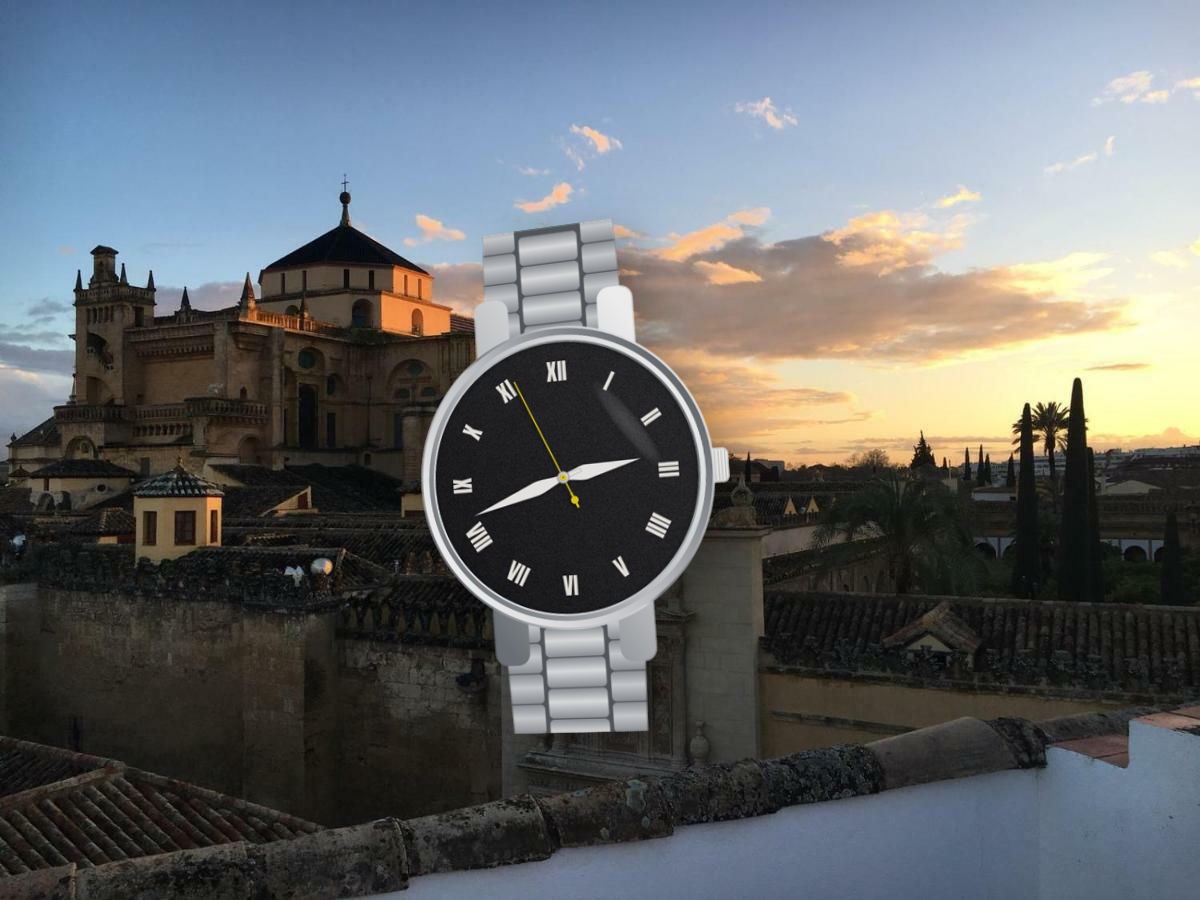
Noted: **2:41:56**
